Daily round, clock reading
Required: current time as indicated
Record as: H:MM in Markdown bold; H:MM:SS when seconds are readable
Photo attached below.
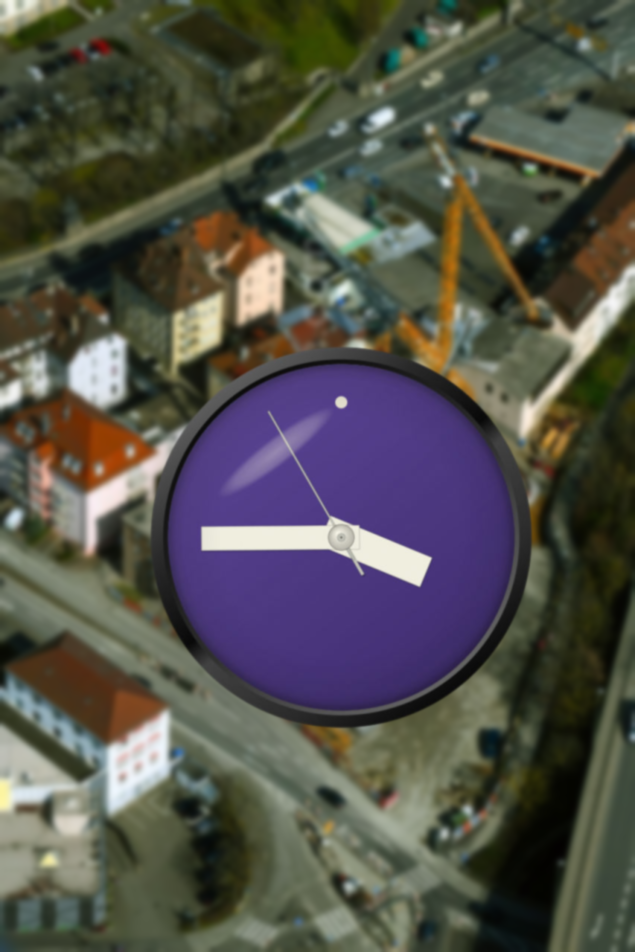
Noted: **3:44:55**
